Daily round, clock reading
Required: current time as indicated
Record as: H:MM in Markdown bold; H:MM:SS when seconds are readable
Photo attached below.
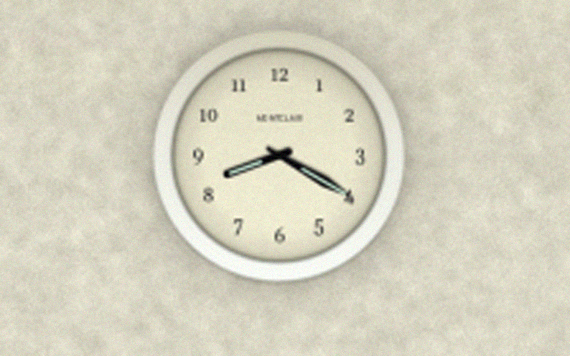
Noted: **8:20**
